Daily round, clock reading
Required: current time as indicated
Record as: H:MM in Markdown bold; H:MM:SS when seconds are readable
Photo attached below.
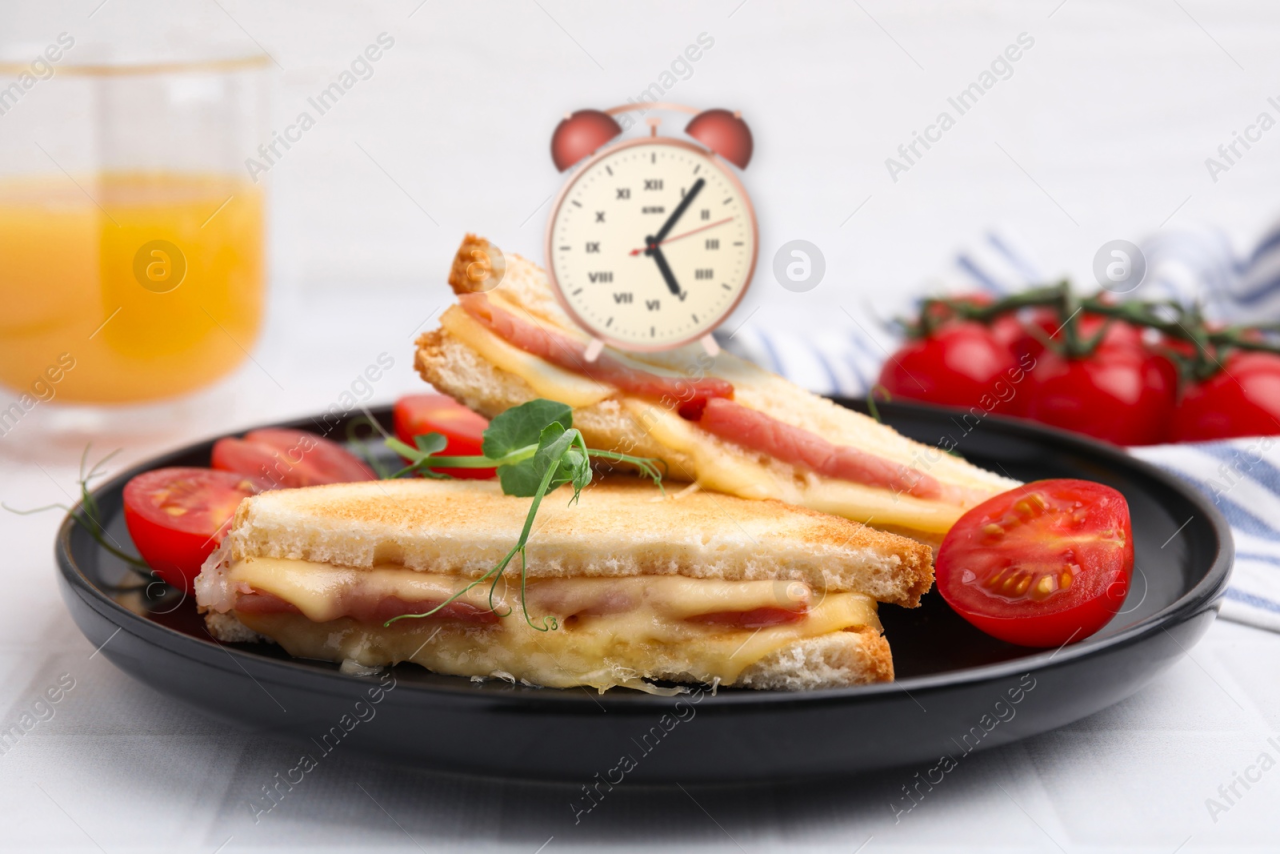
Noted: **5:06:12**
